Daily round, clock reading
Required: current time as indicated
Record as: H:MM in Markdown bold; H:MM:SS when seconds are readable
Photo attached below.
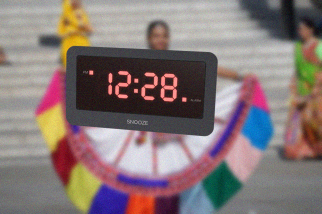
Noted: **12:28**
